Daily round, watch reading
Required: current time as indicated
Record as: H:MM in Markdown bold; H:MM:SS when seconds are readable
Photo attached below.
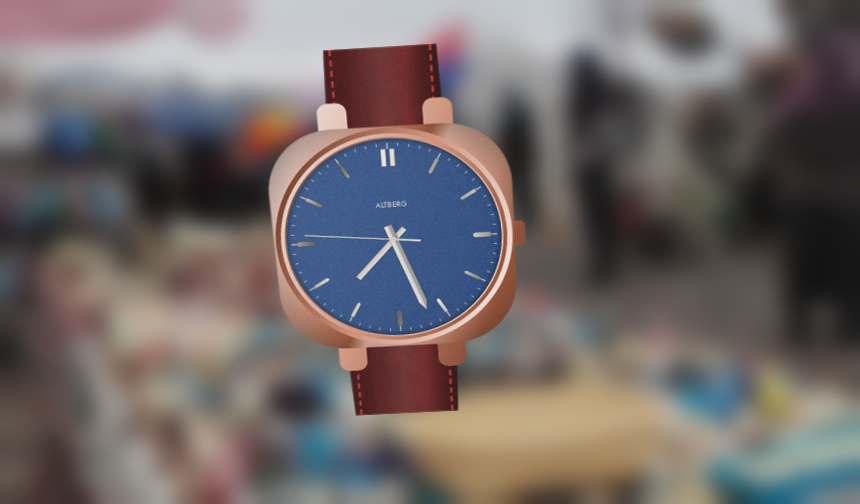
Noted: **7:26:46**
